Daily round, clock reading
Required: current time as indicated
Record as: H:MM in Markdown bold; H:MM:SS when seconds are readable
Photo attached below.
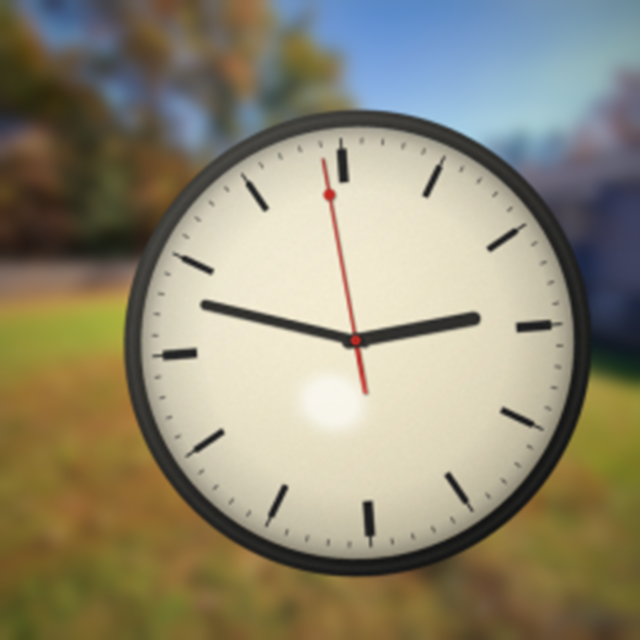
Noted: **2:47:59**
